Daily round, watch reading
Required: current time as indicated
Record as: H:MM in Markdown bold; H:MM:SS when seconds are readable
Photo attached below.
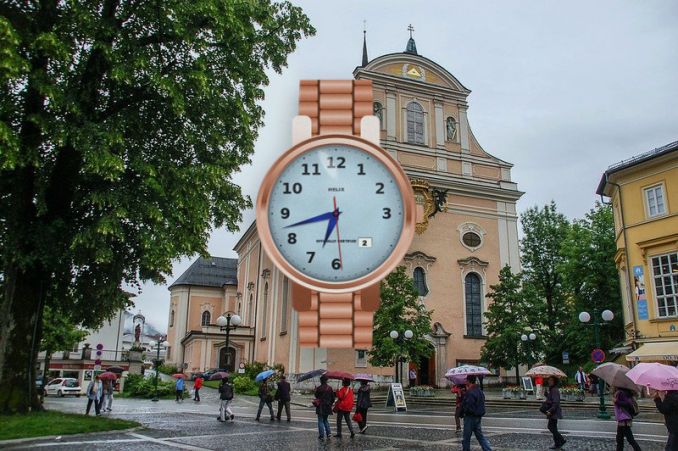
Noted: **6:42:29**
